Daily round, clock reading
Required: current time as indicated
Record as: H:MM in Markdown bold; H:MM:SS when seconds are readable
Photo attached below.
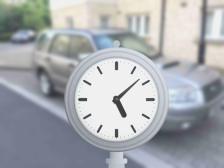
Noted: **5:08**
